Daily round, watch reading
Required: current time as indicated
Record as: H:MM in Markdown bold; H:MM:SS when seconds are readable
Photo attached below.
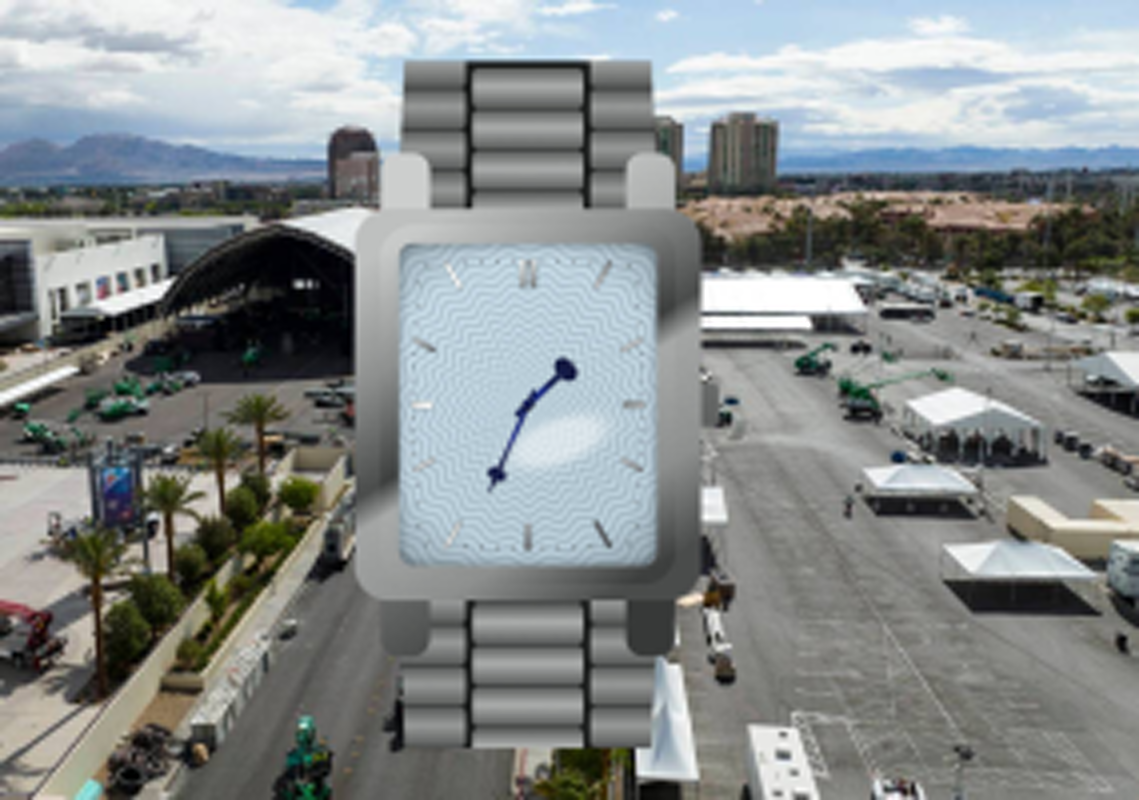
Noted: **1:34**
